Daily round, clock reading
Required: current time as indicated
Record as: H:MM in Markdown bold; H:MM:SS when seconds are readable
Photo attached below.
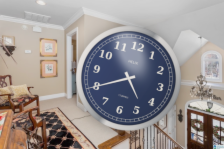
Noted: **4:40**
